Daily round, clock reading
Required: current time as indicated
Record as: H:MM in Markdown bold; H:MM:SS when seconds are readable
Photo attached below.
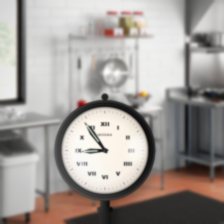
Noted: **8:54**
